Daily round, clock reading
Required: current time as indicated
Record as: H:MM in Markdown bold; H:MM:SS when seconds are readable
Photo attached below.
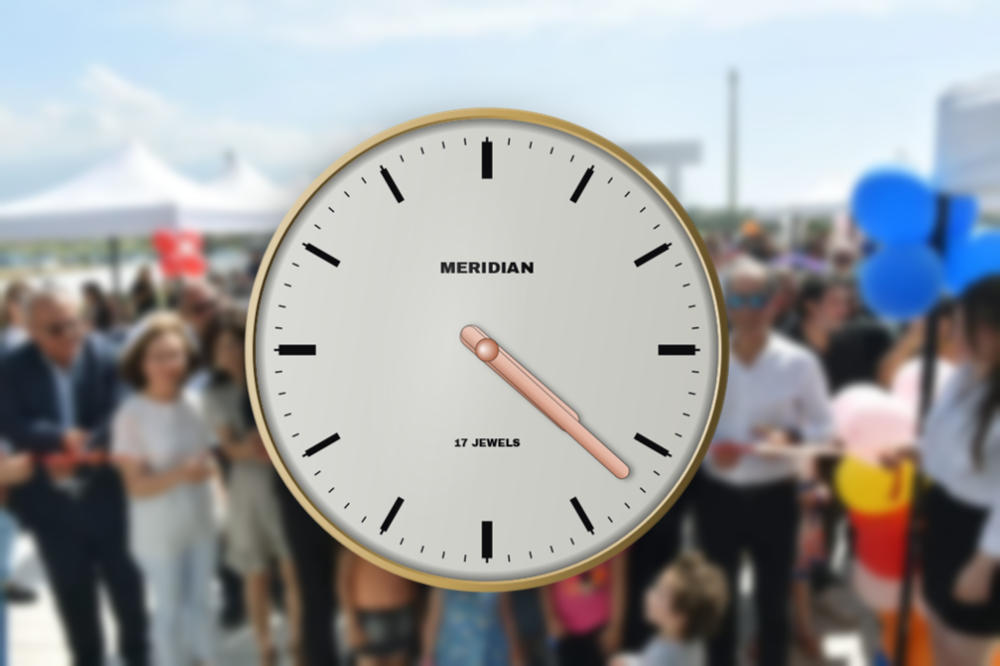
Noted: **4:22**
